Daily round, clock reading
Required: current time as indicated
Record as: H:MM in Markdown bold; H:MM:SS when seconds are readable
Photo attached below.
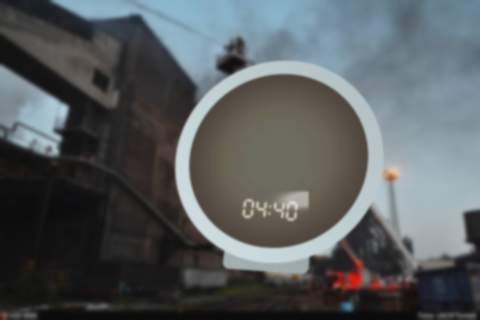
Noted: **4:40**
